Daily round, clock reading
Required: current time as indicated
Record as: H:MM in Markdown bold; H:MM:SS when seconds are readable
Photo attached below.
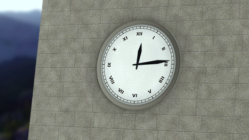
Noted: **12:14**
